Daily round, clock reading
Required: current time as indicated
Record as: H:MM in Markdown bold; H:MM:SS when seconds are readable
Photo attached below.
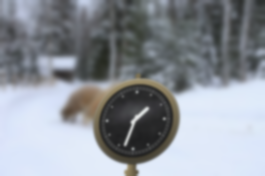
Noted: **1:33**
